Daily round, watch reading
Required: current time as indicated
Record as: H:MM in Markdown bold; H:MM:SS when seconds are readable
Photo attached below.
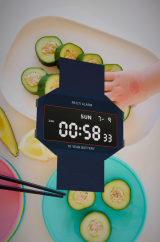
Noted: **0:58:33**
